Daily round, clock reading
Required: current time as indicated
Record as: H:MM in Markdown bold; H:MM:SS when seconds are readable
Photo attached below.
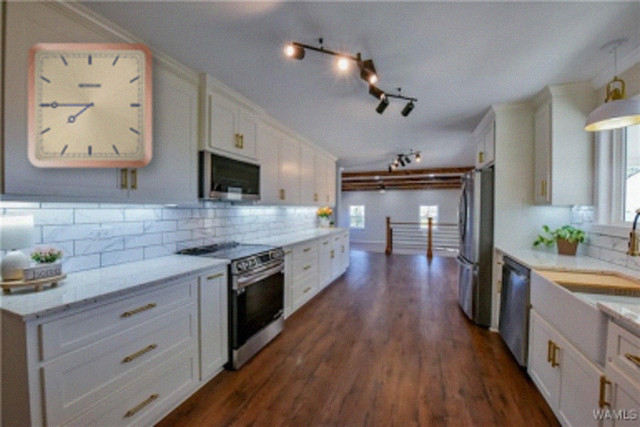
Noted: **7:45**
